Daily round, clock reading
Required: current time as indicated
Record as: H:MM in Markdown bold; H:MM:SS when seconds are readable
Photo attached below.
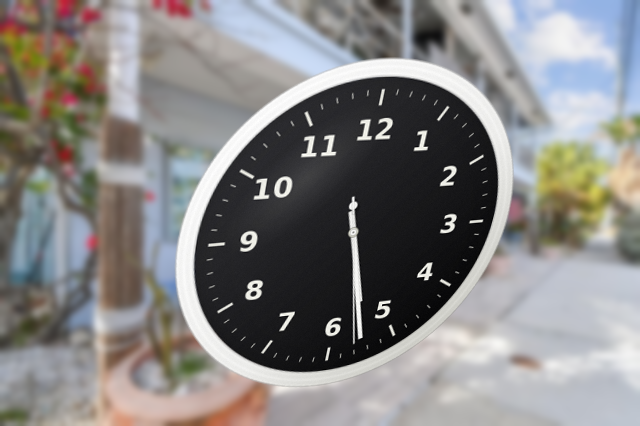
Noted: **5:27:28**
